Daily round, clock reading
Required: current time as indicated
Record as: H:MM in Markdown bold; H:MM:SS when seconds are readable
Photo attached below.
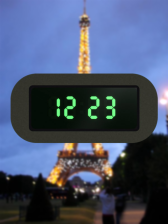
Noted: **12:23**
